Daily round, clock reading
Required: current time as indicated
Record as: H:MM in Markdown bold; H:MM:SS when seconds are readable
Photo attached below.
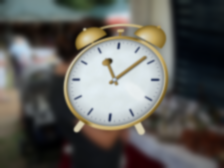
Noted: **11:08**
